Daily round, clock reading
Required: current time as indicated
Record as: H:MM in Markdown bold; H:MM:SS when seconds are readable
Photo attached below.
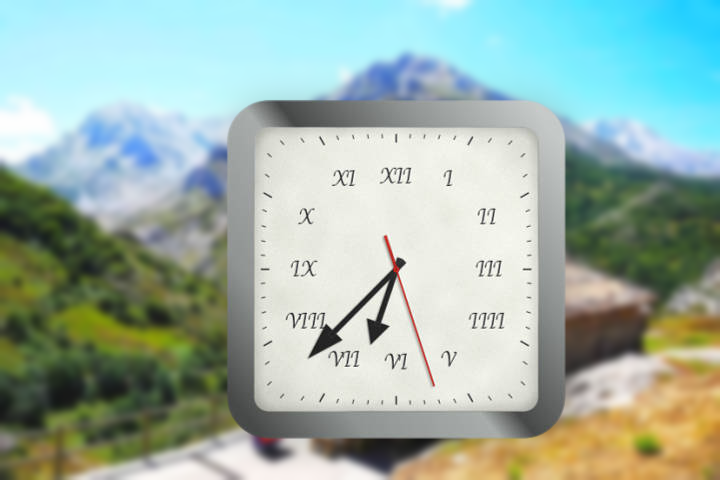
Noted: **6:37:27**
